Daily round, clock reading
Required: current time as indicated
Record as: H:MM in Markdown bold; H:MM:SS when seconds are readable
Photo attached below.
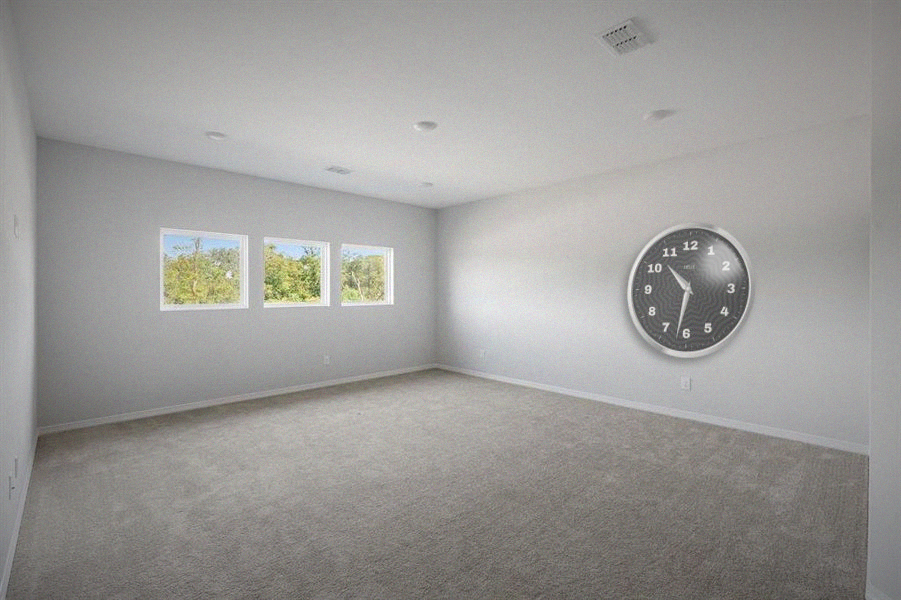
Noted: **10:32**
